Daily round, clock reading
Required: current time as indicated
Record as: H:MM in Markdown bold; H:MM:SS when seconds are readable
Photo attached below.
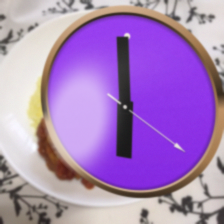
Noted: **5:59:20**
